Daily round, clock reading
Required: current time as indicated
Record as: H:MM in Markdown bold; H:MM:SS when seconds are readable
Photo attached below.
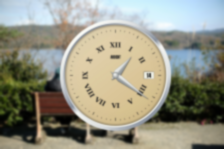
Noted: **1:21**
